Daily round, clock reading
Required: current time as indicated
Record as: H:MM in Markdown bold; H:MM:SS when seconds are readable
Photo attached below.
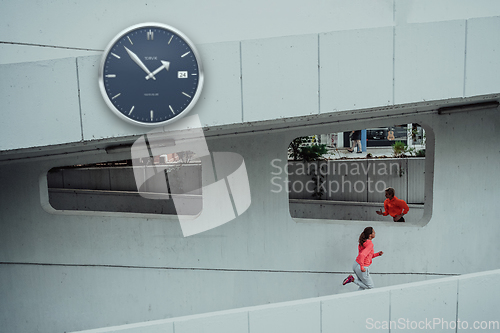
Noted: **1:53**
